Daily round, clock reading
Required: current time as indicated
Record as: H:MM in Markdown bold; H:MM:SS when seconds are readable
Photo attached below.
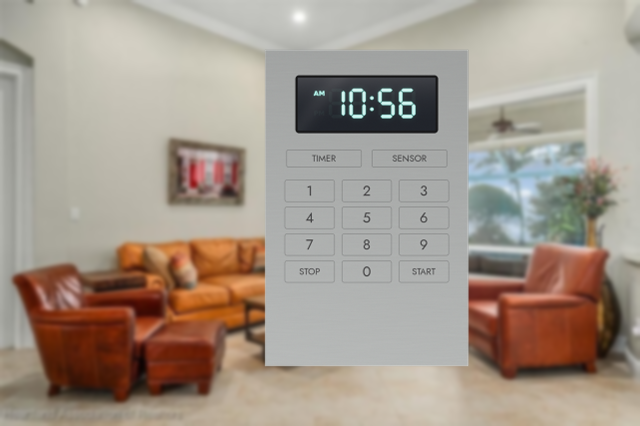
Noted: **10:56**
